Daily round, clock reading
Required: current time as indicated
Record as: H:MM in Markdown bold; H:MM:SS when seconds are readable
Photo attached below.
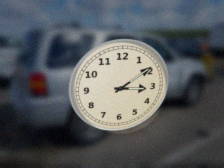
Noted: **3:09**
